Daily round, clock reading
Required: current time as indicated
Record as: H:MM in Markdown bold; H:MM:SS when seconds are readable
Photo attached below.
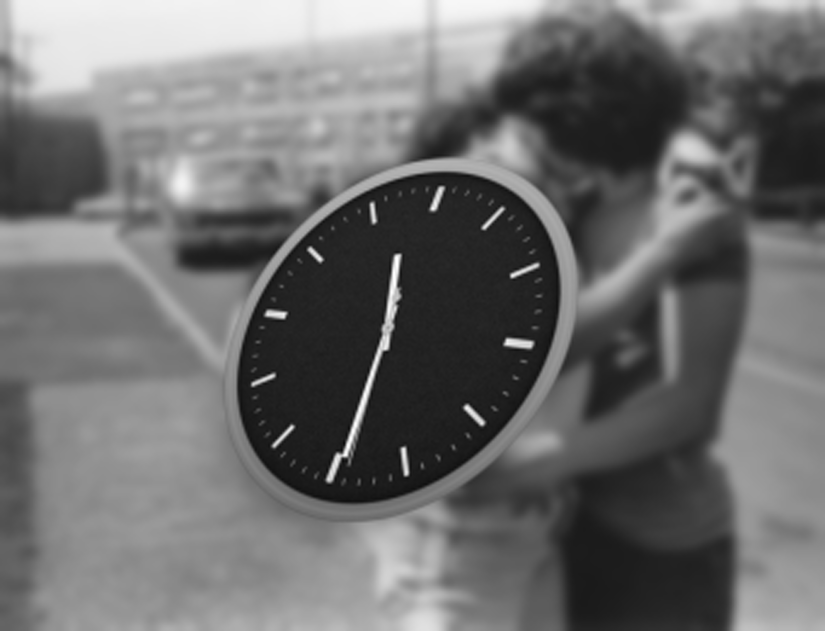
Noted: **11:29:29**
